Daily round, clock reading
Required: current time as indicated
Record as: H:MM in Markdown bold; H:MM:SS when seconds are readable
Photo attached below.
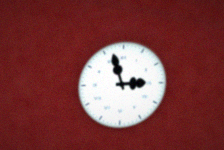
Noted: **2:57**
